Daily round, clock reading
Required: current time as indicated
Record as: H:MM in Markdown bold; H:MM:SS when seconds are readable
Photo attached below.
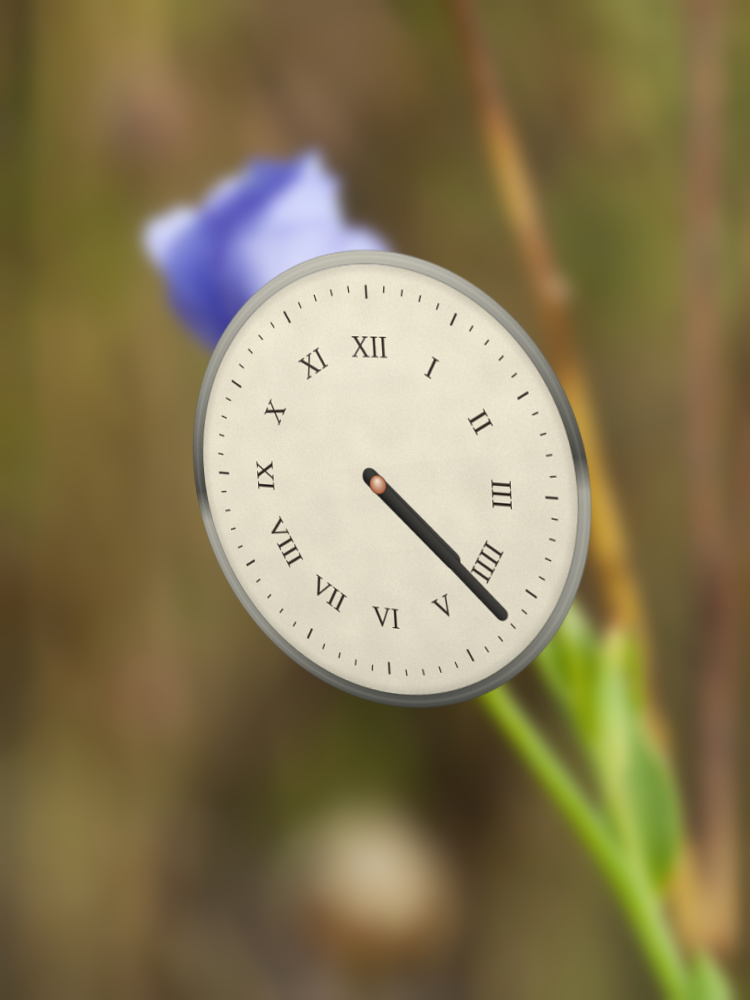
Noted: **4:22**
